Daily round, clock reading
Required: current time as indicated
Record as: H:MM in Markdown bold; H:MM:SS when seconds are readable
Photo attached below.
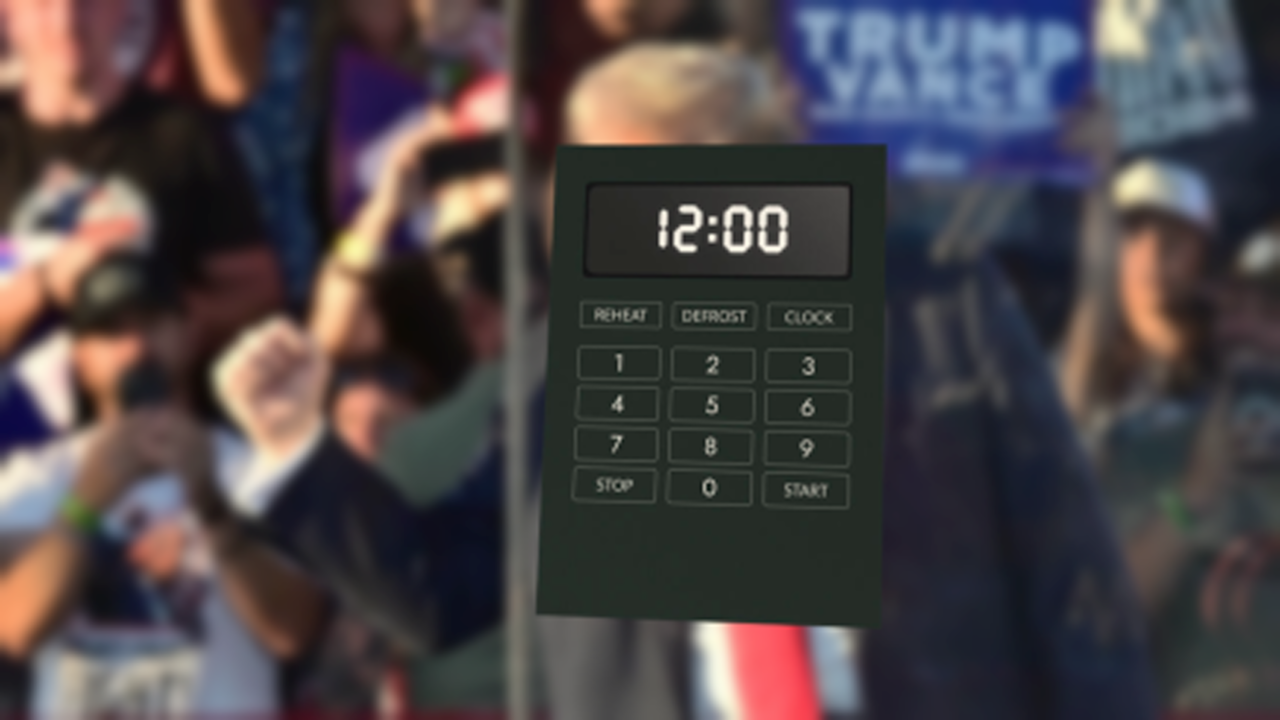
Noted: **12:00**
